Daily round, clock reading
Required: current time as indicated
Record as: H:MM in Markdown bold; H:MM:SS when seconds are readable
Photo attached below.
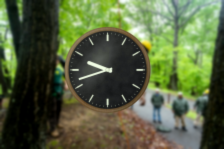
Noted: **9:42**
